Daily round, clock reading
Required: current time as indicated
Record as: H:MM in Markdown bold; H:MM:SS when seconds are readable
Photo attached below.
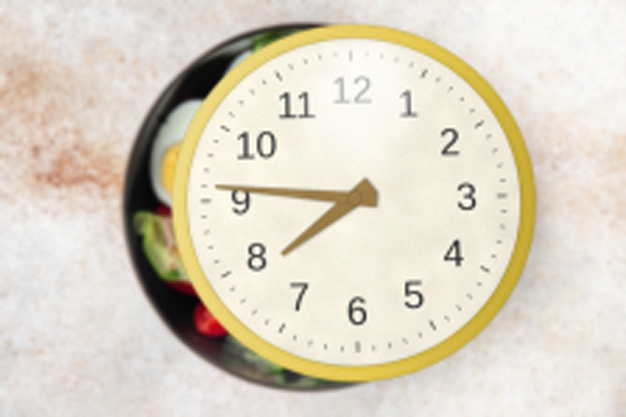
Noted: **7:46**
